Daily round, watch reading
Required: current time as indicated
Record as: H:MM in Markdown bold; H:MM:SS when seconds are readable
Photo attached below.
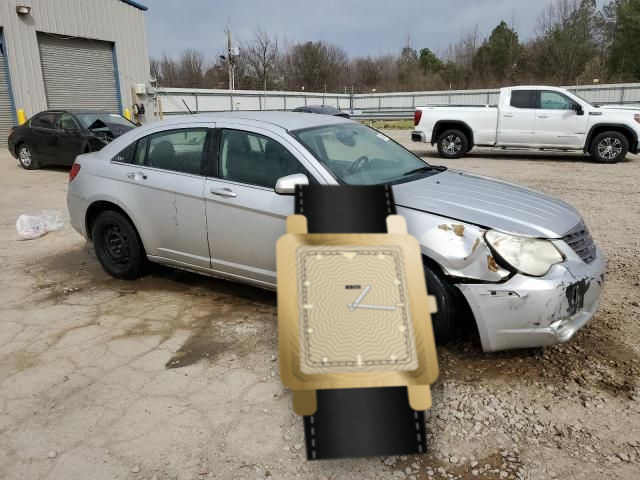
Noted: **1:16**
